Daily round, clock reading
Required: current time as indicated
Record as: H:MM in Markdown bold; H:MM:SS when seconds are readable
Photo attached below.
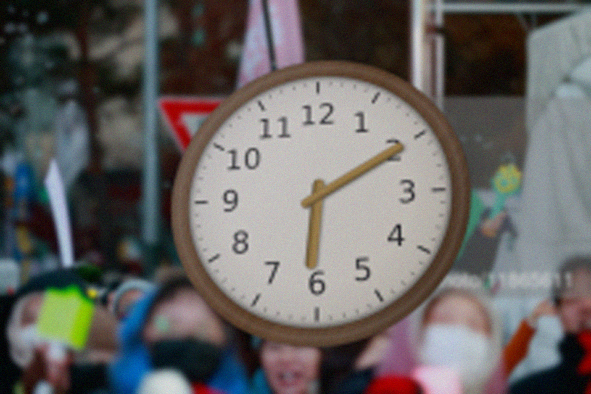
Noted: **6:10**
